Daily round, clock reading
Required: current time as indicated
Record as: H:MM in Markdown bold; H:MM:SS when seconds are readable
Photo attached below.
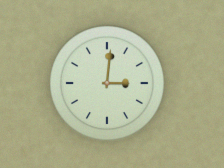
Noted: **3:01**
